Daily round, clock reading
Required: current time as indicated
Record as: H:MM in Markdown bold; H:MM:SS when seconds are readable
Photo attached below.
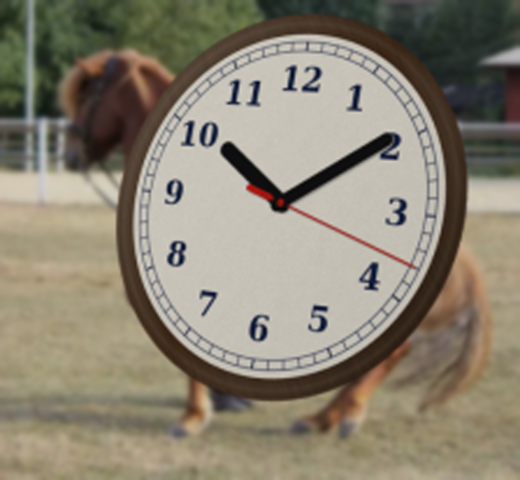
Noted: **10:09:18**
